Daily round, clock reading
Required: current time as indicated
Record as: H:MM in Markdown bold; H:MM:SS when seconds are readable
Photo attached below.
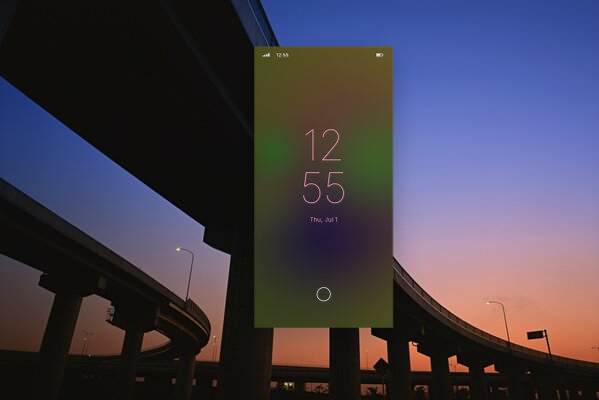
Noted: **12:55**
